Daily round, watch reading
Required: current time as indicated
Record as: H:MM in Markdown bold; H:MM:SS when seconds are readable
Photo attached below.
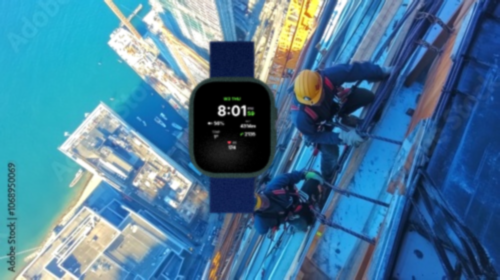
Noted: **8:01**
